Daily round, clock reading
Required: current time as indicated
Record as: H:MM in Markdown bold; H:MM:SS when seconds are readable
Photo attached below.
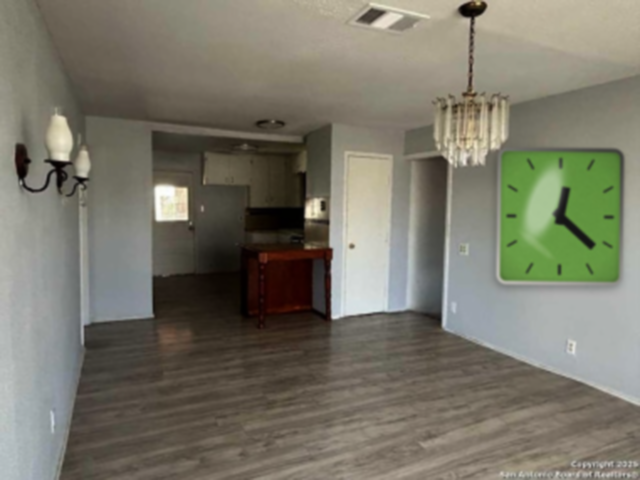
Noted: **12:22**
